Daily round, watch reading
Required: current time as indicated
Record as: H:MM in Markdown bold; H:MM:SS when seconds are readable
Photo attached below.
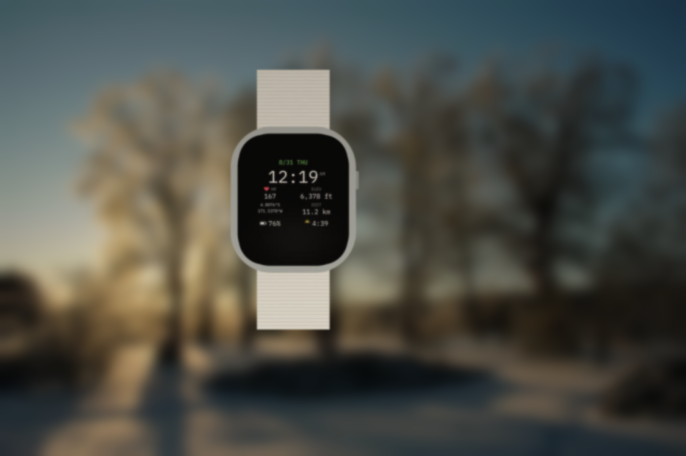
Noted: **12:19**
